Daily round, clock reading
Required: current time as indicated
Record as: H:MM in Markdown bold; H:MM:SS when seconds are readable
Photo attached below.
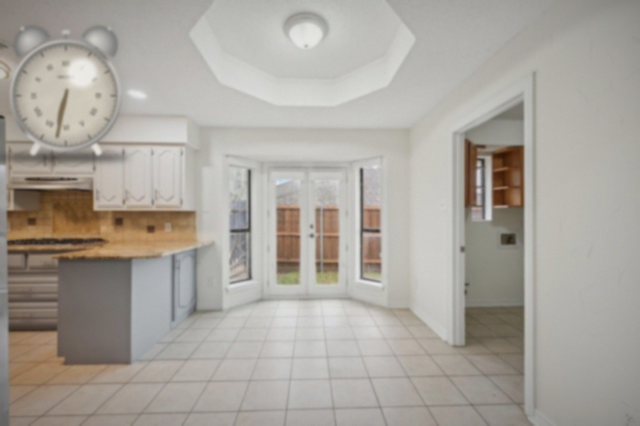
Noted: **6:32**
